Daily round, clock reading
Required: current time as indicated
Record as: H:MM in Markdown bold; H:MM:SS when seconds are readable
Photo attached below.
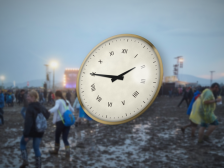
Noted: **1:45**
